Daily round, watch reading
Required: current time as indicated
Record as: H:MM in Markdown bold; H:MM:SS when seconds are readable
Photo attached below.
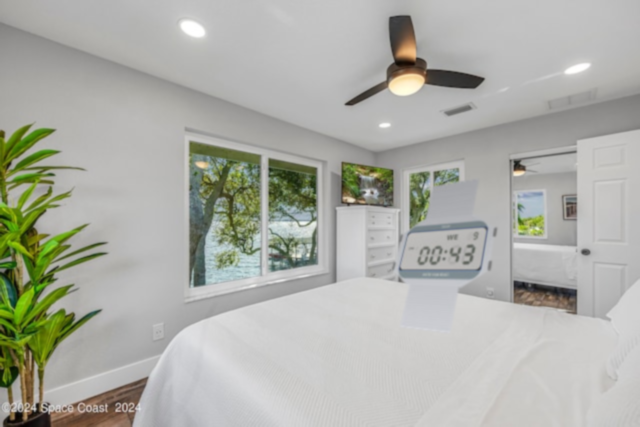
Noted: **0:43**
